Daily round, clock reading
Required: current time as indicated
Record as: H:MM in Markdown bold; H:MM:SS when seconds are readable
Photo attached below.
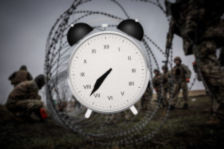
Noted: **7:37**
